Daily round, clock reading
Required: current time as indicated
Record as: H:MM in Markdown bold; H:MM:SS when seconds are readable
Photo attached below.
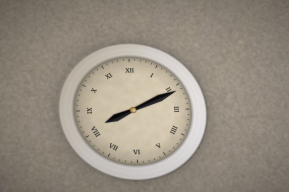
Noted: **8:11**
